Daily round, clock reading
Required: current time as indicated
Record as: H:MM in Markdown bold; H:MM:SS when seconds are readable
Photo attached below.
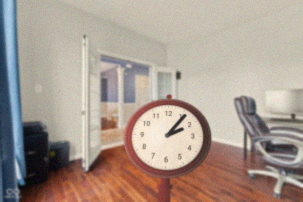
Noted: **2:06**
